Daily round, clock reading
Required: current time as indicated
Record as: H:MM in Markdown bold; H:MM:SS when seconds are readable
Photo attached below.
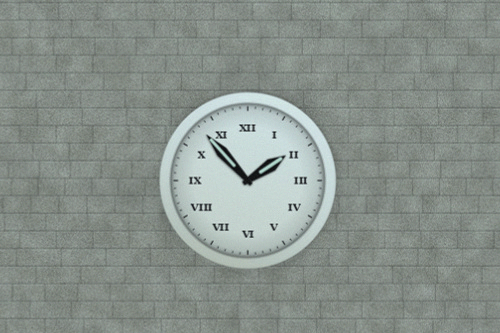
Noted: **1:53**
